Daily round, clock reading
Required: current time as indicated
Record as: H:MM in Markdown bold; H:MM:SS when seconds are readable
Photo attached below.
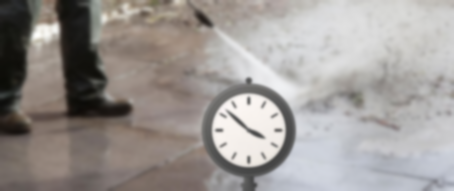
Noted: **3:52**
